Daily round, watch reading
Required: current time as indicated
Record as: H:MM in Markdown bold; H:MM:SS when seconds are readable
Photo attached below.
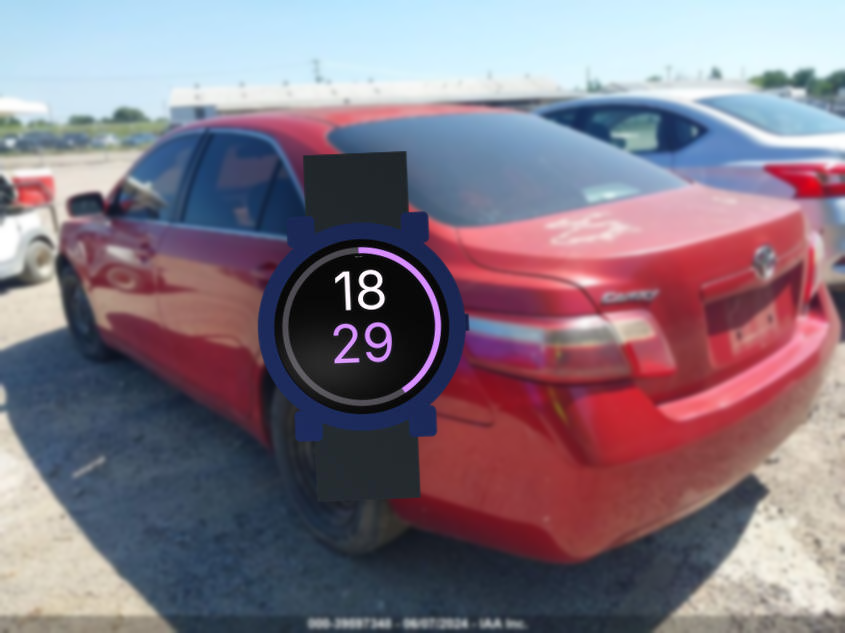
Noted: **18:29**
